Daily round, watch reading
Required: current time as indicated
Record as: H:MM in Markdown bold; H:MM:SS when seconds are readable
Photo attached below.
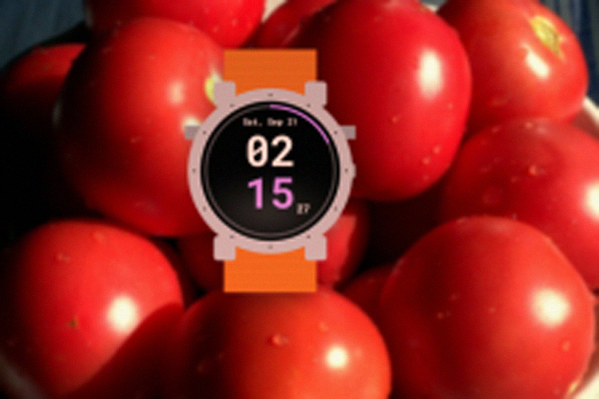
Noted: **2:15**
